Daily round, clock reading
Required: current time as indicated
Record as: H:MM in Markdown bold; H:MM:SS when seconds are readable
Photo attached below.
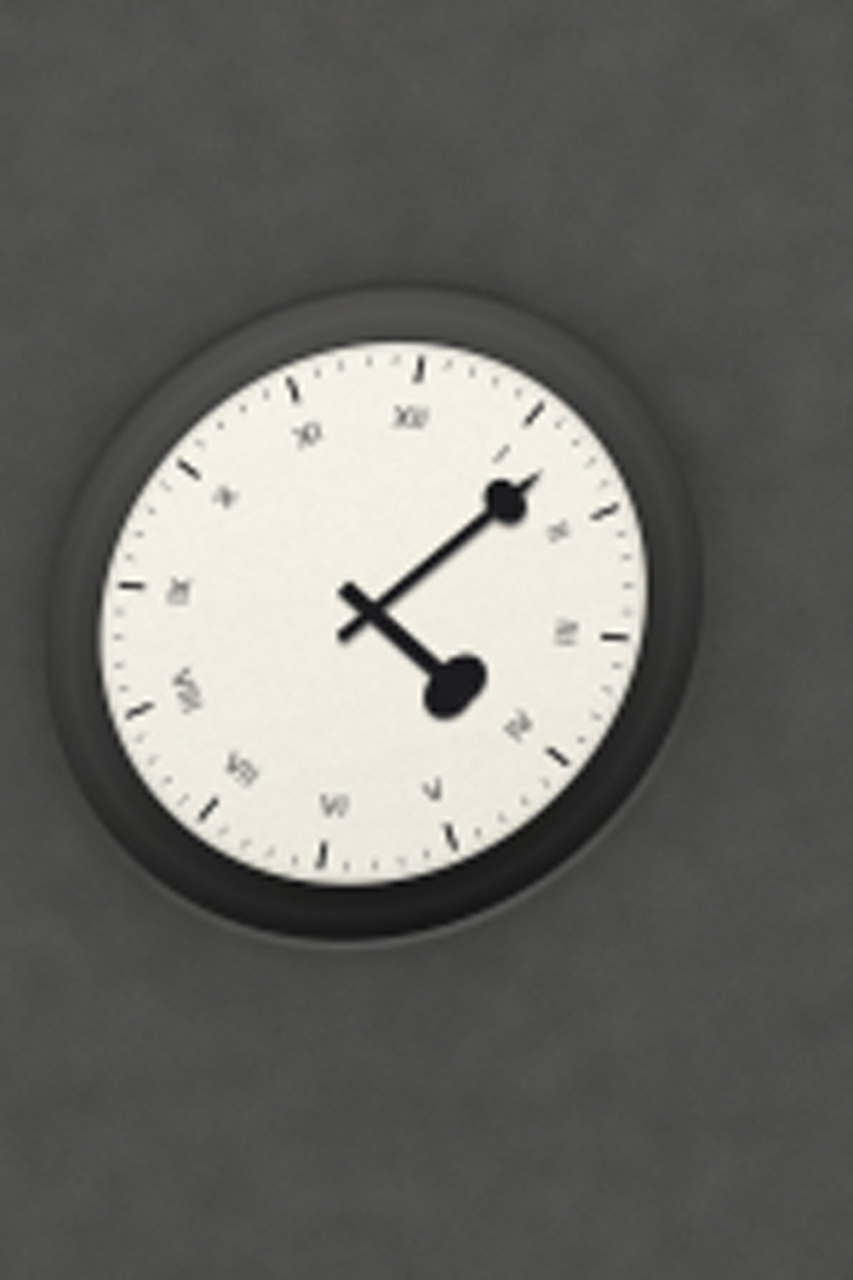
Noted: **4:07**
